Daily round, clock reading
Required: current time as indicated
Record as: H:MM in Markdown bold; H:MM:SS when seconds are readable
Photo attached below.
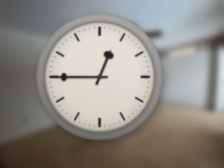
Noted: **12:45**
